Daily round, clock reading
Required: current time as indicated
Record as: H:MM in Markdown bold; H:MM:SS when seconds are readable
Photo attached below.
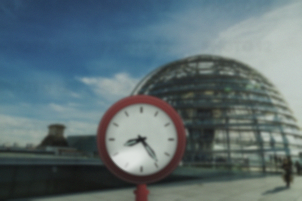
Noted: **8:24**
